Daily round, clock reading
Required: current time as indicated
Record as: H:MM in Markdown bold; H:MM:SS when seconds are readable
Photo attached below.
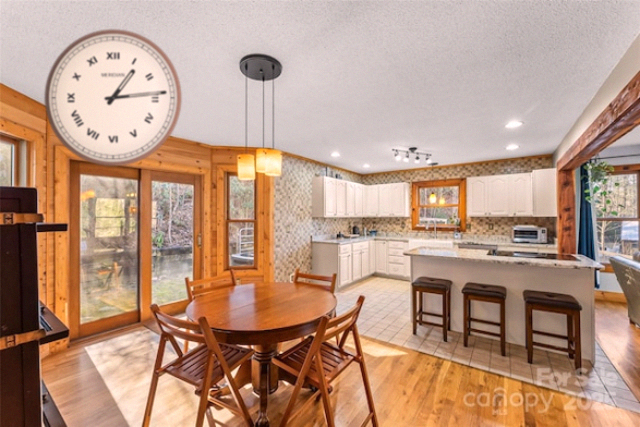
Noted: **1:14**
